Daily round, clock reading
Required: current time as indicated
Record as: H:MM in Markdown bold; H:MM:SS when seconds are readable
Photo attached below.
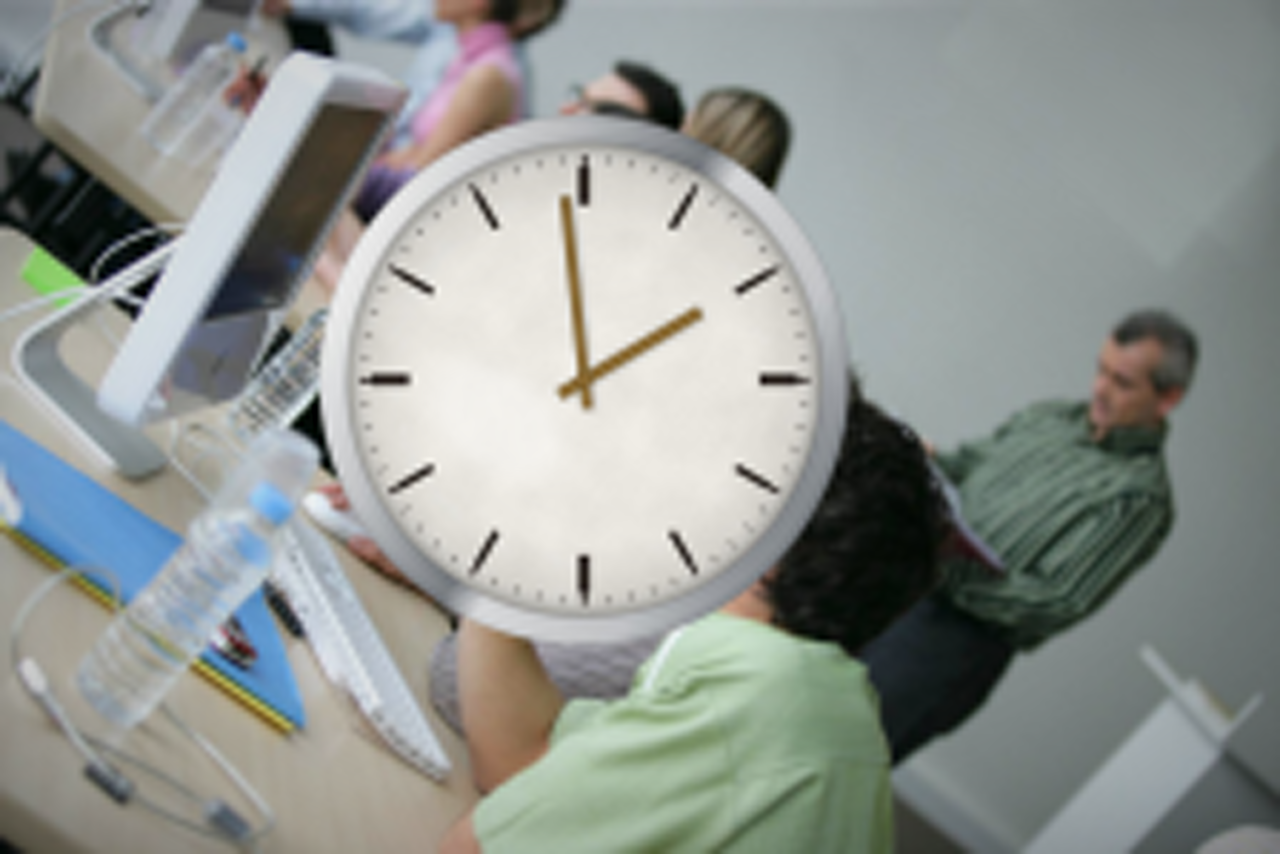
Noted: **1:59**
